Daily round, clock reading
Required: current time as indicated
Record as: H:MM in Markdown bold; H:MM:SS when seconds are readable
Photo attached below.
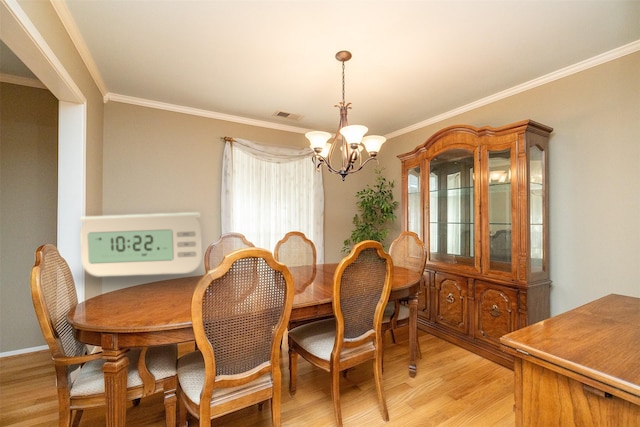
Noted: **10:22**
